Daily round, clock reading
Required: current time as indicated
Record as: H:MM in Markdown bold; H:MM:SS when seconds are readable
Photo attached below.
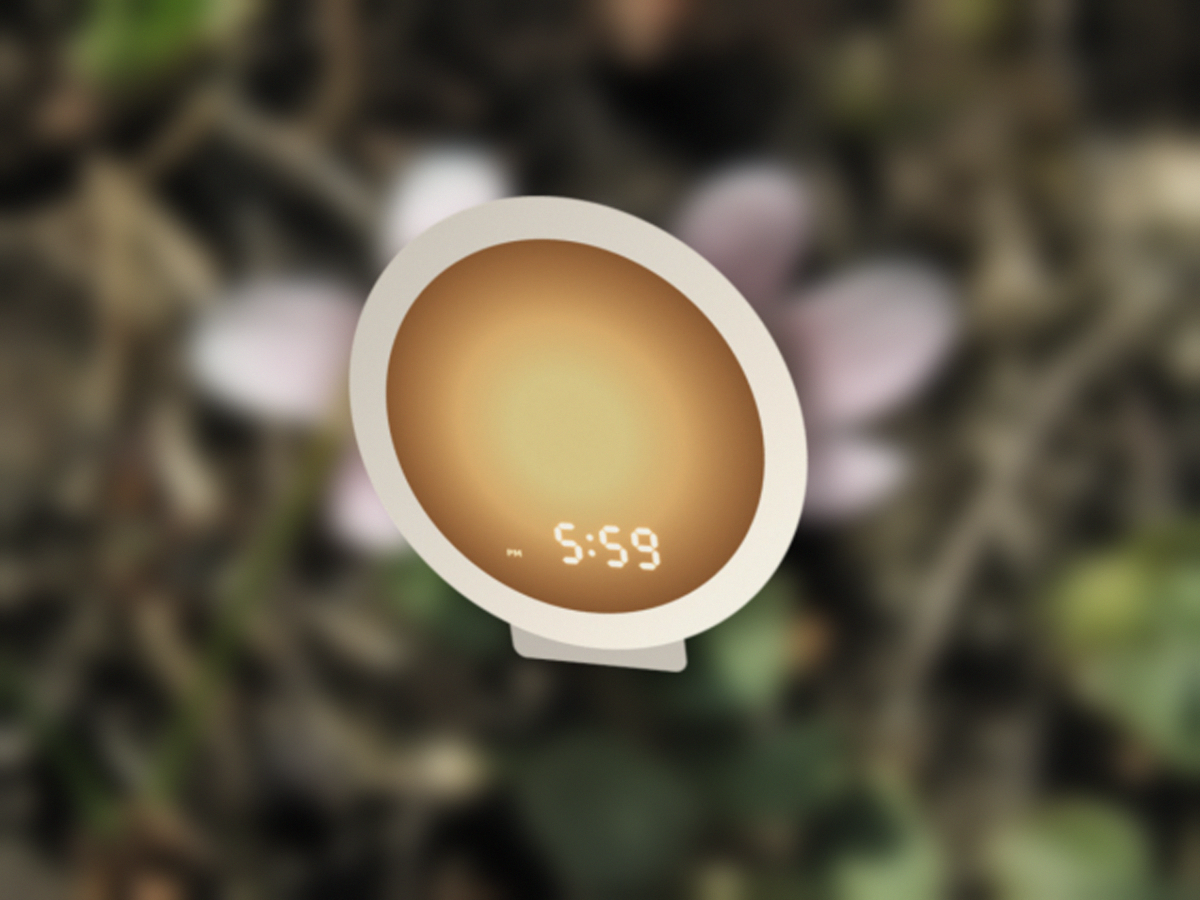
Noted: **5:59**
